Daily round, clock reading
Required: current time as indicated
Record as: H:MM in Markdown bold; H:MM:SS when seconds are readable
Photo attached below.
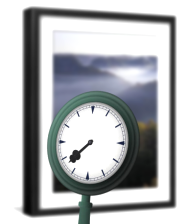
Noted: **7:38**
